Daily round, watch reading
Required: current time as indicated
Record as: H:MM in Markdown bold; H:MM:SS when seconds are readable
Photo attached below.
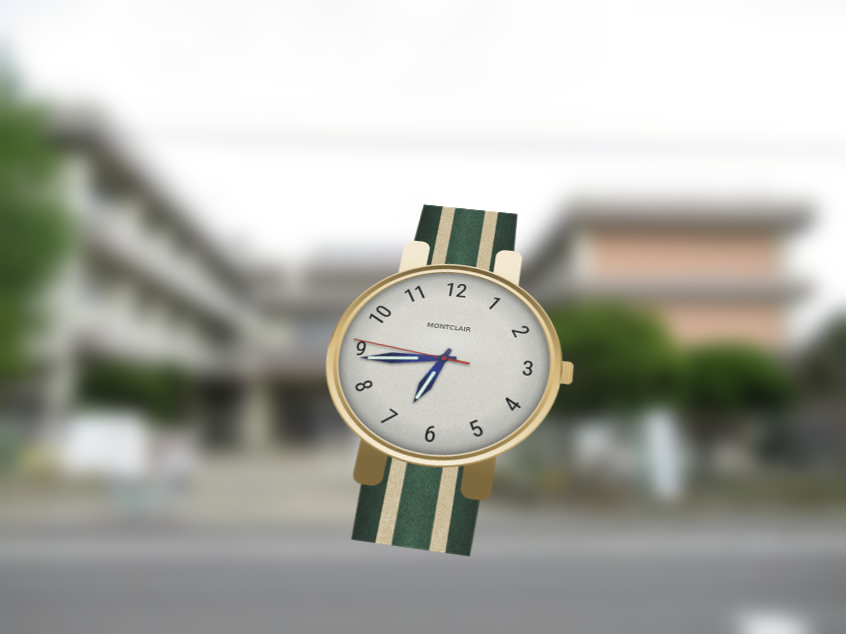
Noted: **6:43:46**
